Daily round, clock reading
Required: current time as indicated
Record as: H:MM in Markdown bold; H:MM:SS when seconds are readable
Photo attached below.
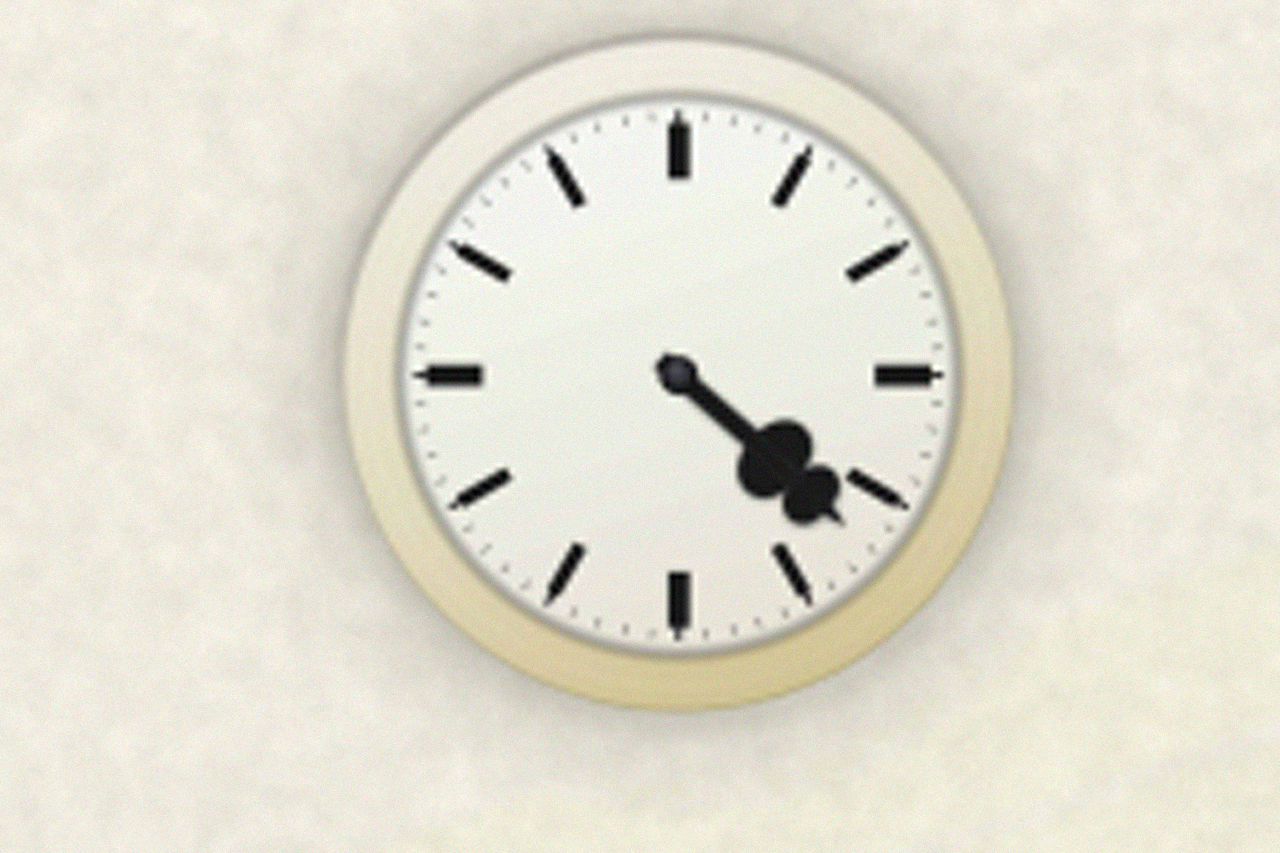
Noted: **4:22**
